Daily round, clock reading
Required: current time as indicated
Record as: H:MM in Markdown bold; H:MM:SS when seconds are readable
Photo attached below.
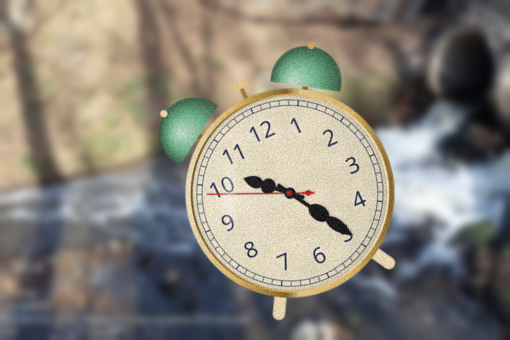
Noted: **10:24:49**
